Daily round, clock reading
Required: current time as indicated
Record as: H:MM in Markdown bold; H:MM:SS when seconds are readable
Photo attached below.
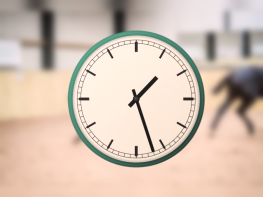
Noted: **1:27**
